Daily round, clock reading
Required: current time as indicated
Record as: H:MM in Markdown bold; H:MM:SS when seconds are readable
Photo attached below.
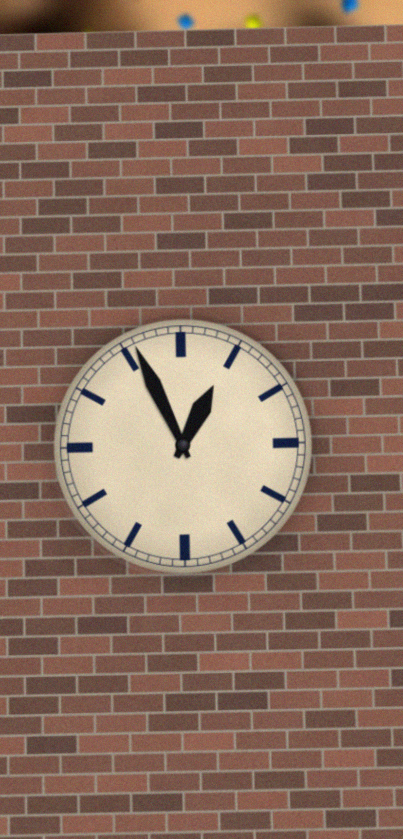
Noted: **12:56**
